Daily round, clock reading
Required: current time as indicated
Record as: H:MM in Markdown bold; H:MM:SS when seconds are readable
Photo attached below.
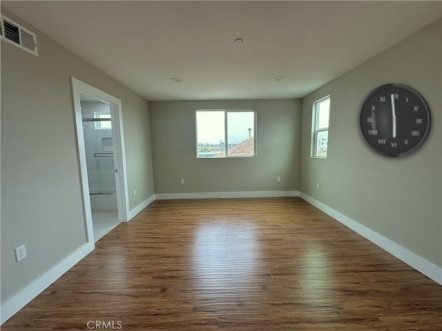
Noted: **5:59**
